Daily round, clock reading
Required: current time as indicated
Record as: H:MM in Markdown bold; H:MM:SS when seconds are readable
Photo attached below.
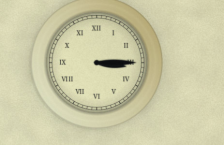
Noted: **3:15**
